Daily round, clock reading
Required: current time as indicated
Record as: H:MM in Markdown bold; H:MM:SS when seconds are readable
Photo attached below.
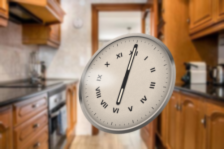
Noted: **6:00**
